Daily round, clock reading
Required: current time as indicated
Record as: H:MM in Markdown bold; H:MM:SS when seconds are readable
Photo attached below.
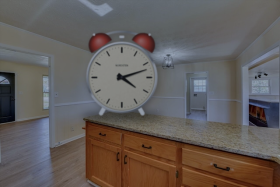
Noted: **4:12**
